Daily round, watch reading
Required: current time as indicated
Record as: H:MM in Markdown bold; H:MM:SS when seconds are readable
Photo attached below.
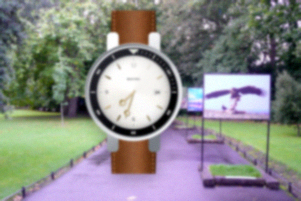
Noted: **7:33**
